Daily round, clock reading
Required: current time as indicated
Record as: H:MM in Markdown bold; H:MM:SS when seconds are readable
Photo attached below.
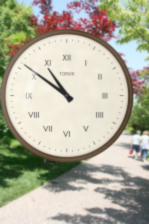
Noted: **10:51**
